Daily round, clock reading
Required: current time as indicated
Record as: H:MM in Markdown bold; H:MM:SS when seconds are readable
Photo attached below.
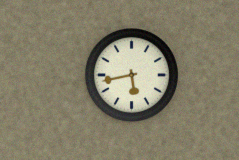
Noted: **5:43**
